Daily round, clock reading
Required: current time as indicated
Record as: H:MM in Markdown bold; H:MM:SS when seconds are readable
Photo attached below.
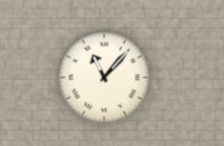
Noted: **11:07**
